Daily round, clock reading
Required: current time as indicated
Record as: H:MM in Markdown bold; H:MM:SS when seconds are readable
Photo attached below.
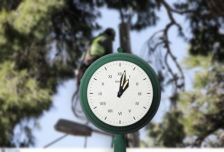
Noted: **1:02**
